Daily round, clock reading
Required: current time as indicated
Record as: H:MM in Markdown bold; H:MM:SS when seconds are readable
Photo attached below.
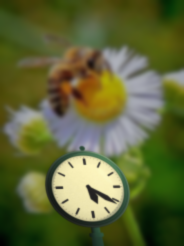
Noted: **5:21**
